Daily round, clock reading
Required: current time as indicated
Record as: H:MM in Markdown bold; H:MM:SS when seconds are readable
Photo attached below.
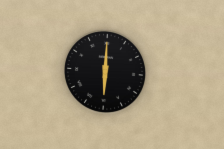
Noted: **6:00**
